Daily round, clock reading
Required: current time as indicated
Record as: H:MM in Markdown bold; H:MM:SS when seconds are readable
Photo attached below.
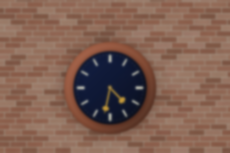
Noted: **4:32**
